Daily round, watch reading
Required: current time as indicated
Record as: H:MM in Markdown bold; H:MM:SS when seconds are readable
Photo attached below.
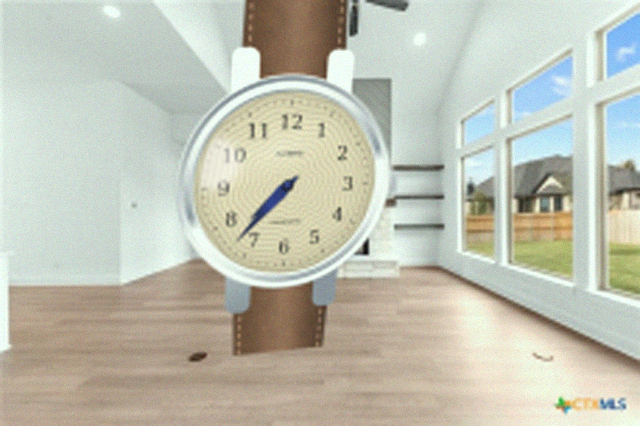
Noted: **7:37**
